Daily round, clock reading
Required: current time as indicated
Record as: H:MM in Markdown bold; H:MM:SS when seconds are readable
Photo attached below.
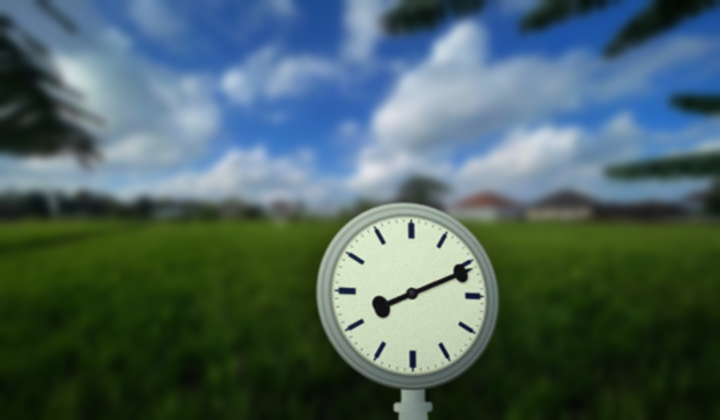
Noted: **8:11**
